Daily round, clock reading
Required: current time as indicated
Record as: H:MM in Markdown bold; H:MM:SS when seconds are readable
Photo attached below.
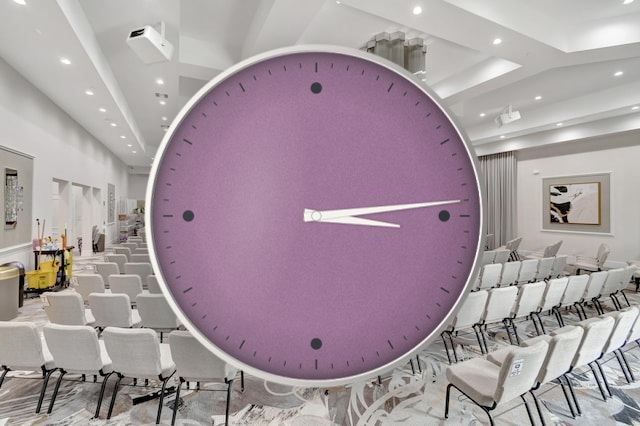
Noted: **3:14**
